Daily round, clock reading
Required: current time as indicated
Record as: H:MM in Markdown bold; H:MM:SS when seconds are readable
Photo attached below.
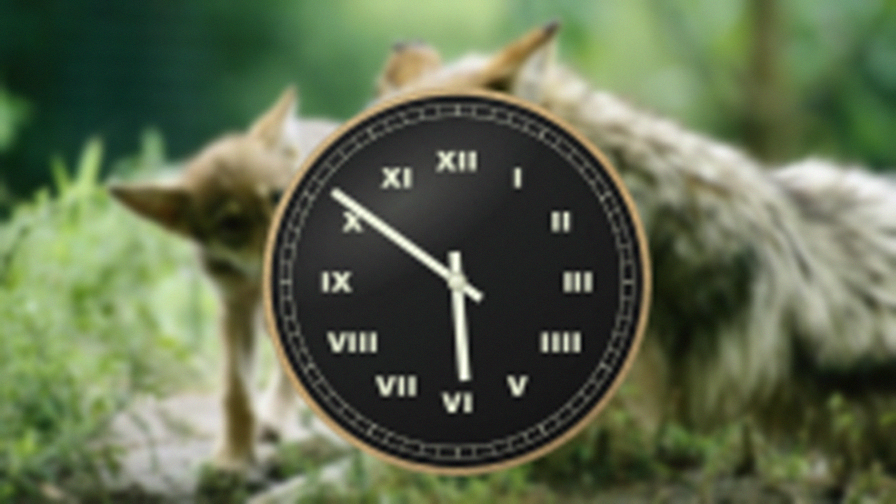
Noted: **5:51**
